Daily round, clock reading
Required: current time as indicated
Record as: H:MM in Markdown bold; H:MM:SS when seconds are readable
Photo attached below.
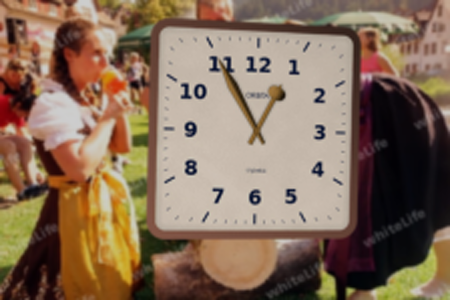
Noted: **12:55**
